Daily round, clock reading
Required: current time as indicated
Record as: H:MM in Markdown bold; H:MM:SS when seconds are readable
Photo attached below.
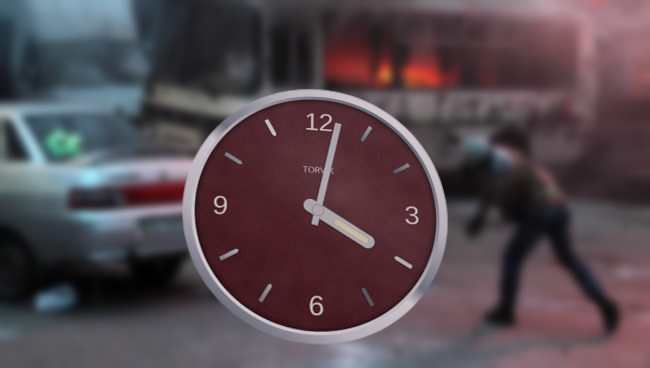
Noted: **4:02**
